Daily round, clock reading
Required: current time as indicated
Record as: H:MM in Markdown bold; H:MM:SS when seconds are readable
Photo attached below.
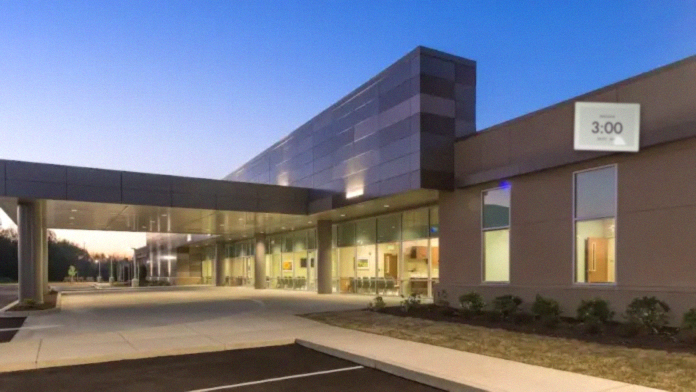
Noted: **3:00**
